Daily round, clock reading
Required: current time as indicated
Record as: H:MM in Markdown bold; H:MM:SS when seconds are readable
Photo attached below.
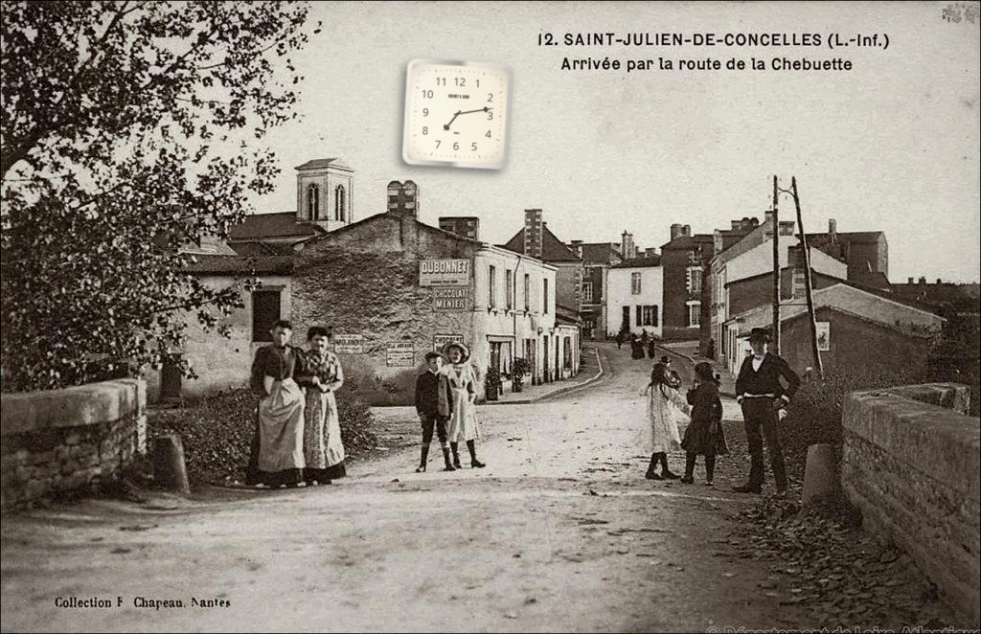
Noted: **7:13**
